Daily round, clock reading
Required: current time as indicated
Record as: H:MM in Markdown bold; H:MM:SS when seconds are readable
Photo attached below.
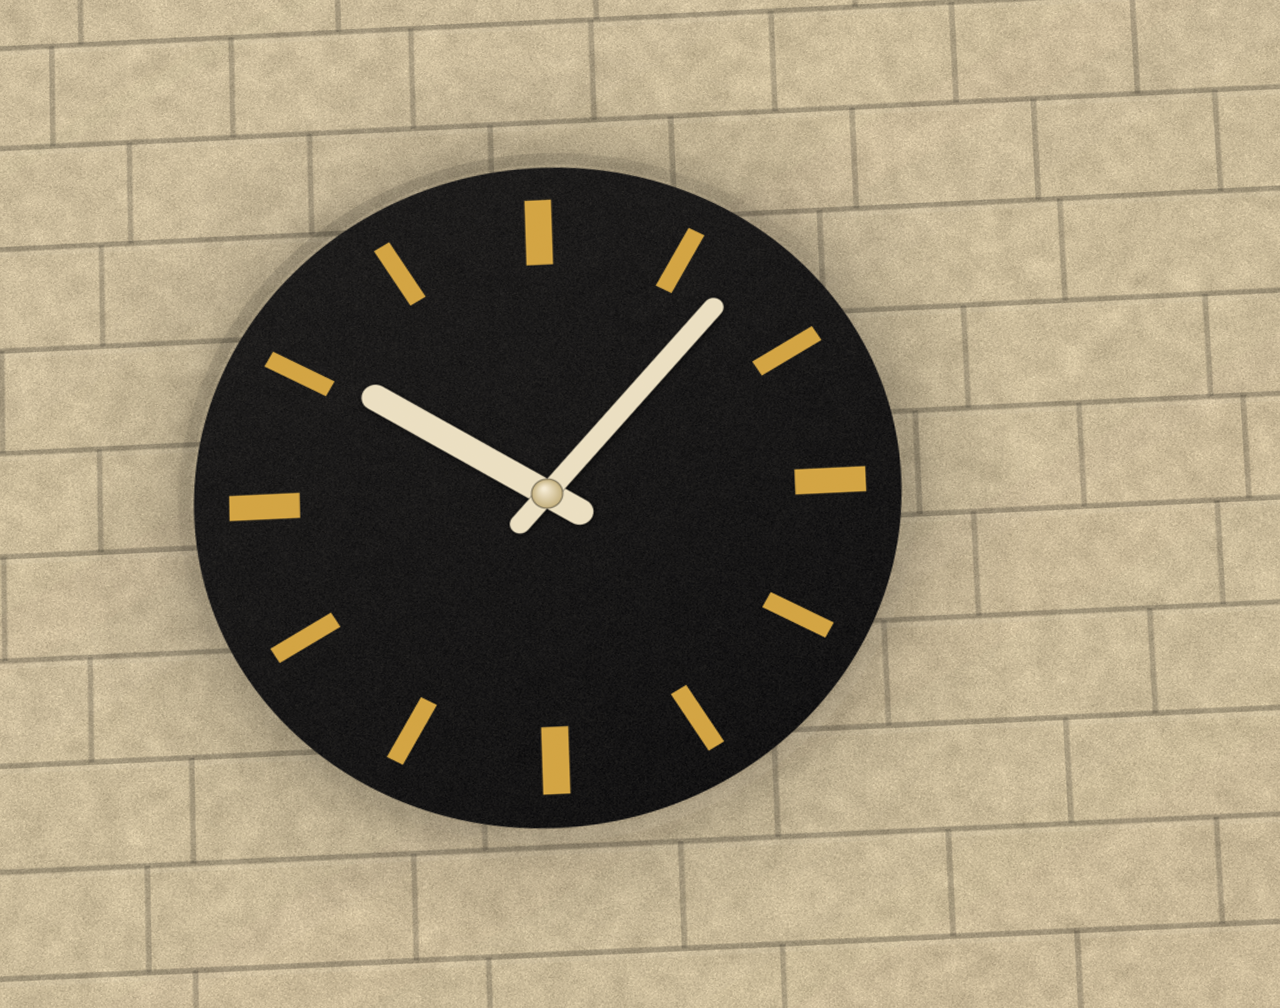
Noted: **10:07**
